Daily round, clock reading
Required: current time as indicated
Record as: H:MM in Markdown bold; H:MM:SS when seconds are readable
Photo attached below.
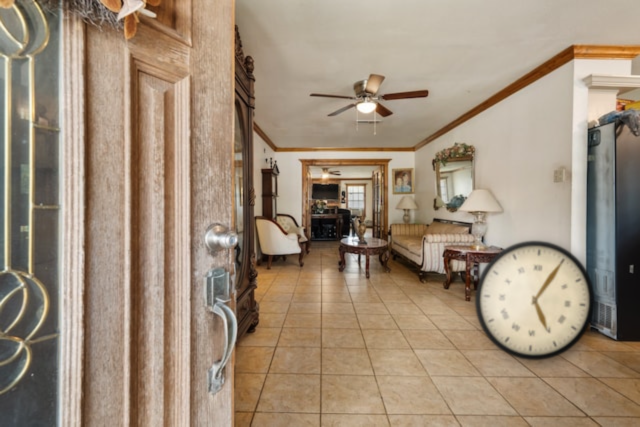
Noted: **5:05**
